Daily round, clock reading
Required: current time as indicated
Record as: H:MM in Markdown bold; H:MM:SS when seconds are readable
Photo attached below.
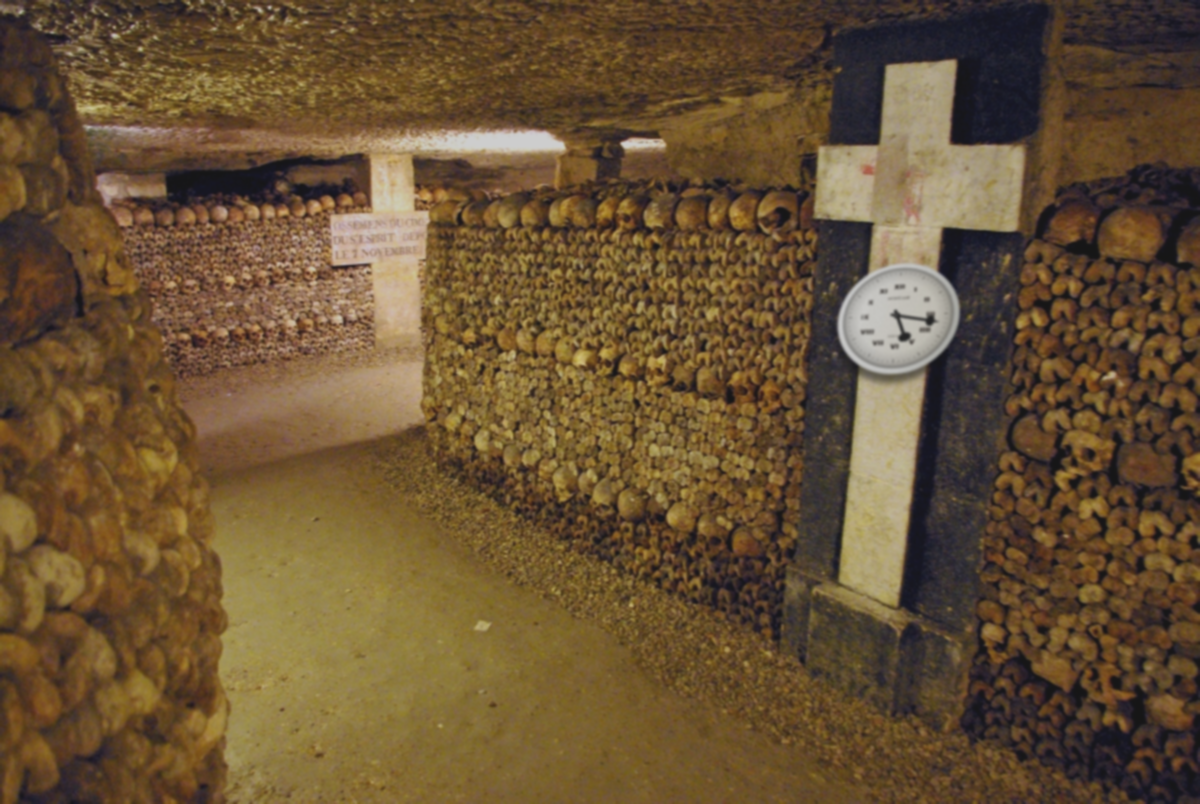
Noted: **5:17**
